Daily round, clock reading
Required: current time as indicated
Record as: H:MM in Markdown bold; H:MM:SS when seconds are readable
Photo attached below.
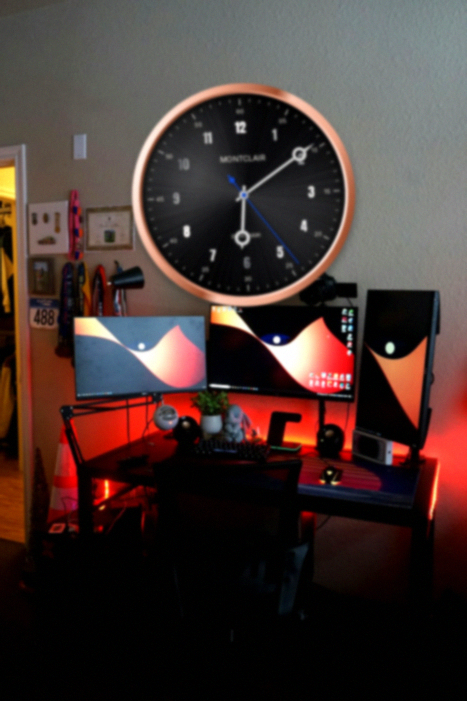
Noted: **6:09:24**
